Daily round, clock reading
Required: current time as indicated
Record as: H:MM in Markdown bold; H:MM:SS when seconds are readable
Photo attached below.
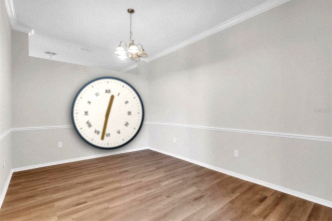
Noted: **12:32**
